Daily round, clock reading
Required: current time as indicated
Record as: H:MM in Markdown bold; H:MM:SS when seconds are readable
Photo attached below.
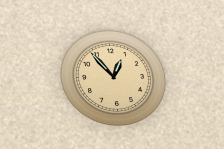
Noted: **12:54**
